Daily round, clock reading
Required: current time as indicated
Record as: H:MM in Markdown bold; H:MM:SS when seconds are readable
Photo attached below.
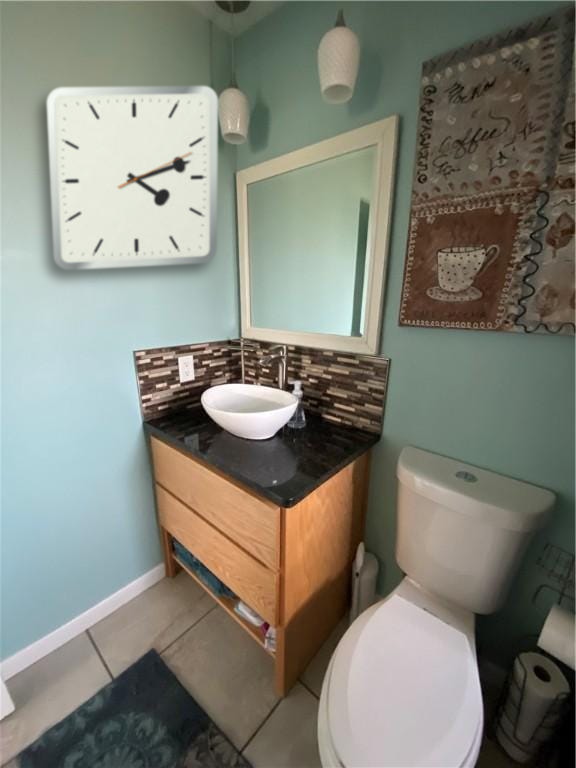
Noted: **4:12:11**
